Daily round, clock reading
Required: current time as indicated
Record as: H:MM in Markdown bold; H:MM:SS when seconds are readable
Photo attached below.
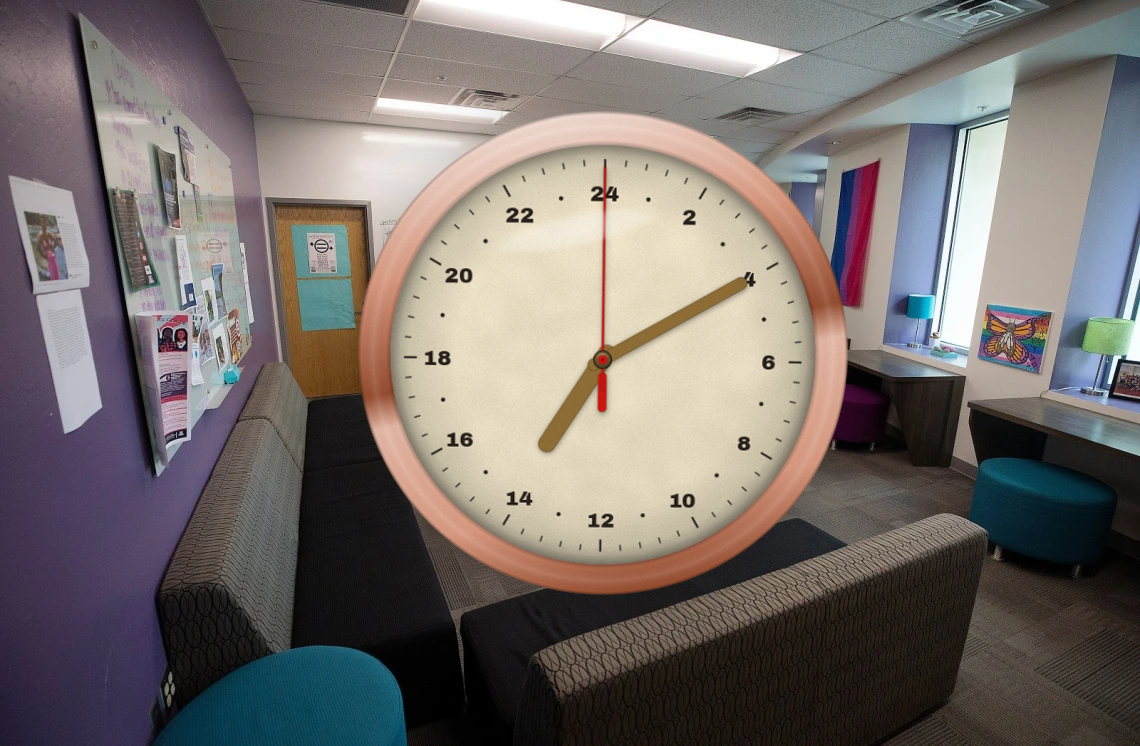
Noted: **14:10:00**
